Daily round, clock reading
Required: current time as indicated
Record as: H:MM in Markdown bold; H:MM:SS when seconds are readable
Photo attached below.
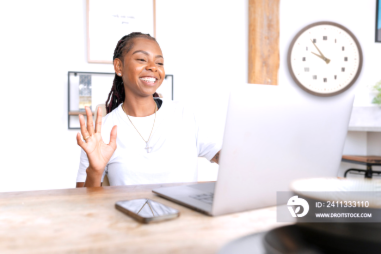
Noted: **9:54**
